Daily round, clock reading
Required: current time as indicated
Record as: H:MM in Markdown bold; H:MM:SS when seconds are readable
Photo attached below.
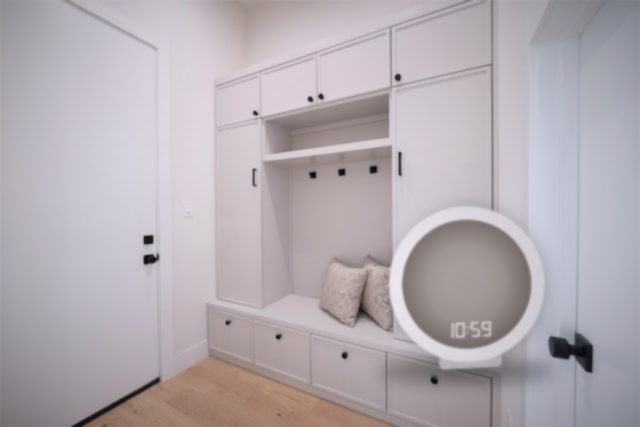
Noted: **10:59**
